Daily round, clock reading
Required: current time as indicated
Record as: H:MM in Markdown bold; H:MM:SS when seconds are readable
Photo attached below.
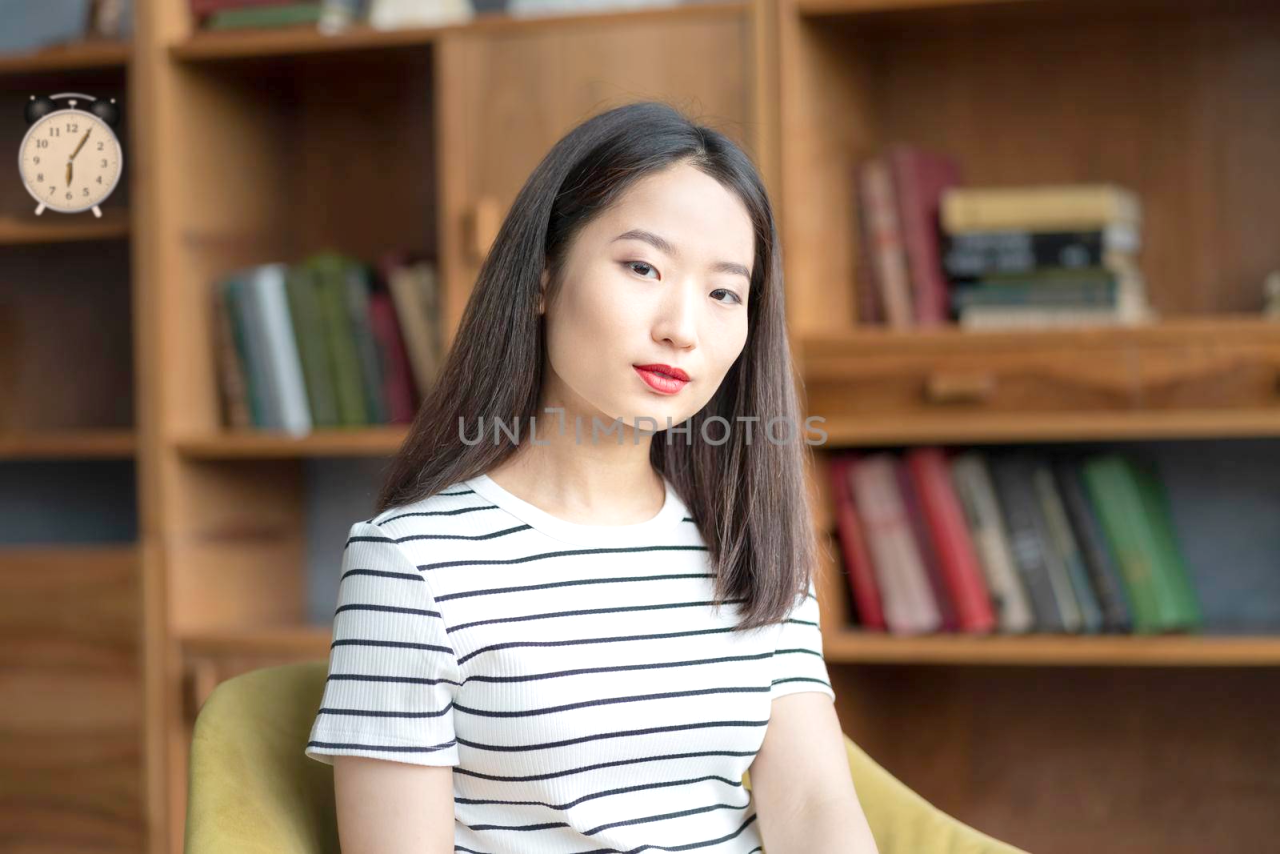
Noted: **6:05**
